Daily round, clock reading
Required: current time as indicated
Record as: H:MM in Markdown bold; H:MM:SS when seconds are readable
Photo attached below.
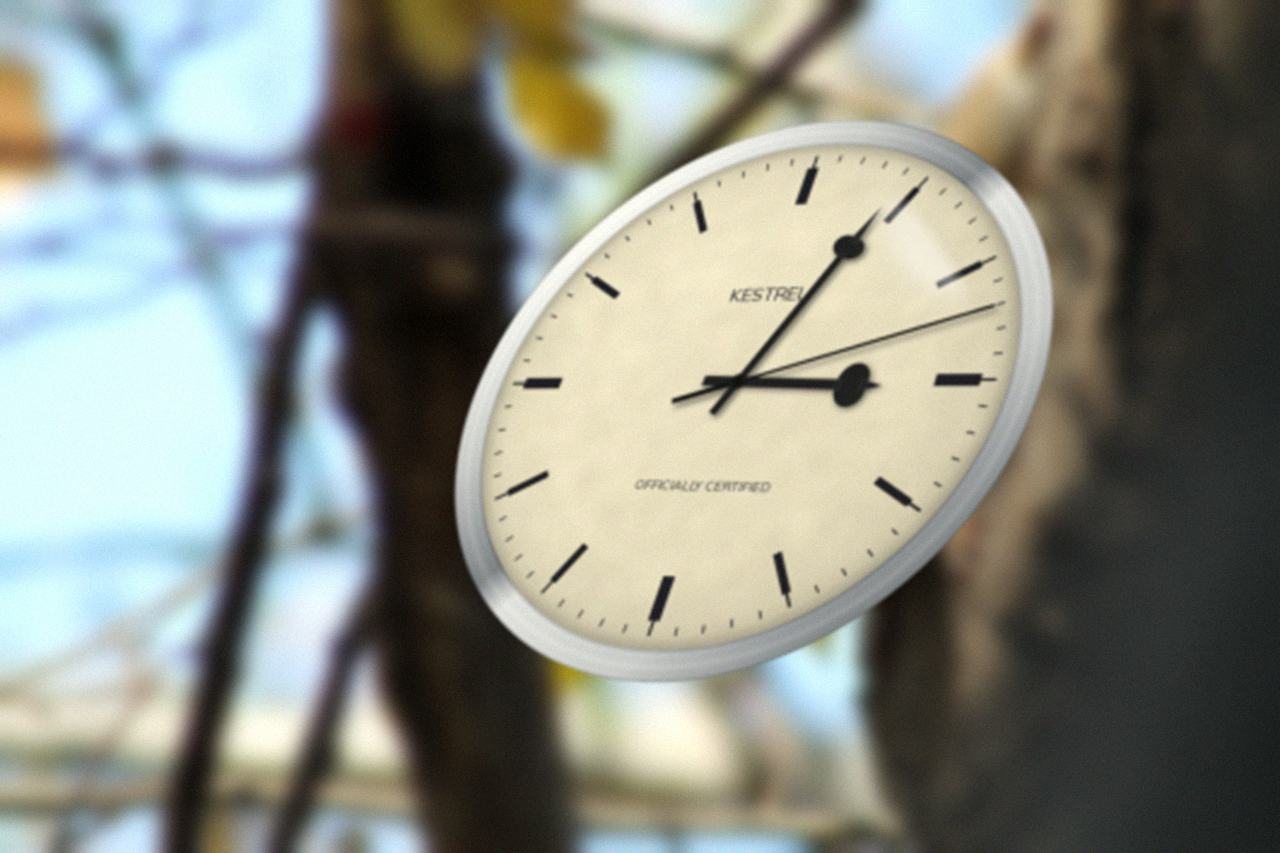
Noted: **3:04:12**
